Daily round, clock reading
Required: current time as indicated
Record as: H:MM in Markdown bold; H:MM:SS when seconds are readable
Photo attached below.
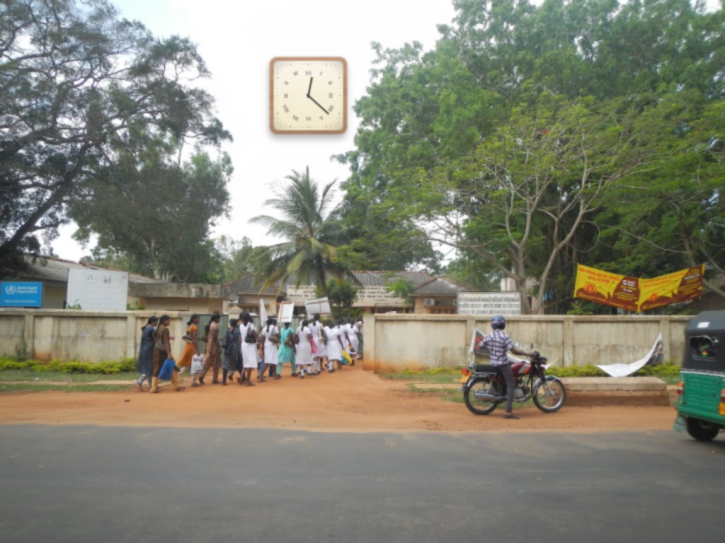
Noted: **12:22**
